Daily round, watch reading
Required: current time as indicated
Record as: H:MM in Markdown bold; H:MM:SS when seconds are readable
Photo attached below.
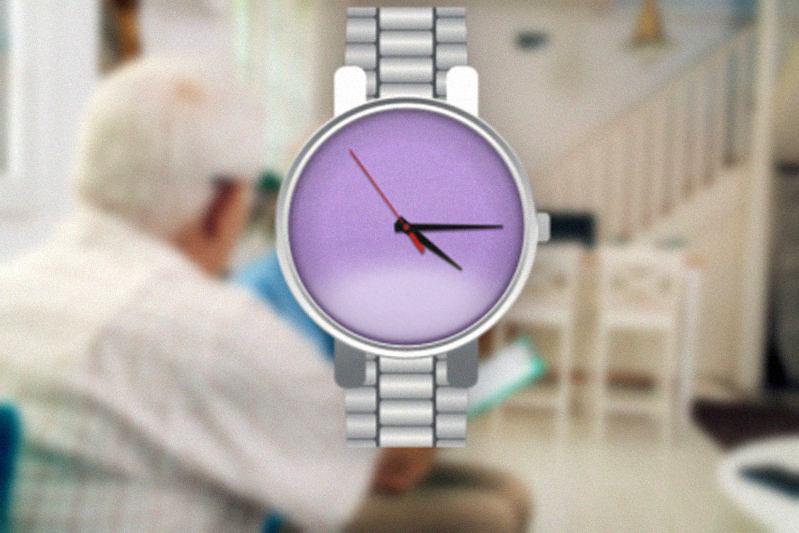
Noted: **4:14:54**
